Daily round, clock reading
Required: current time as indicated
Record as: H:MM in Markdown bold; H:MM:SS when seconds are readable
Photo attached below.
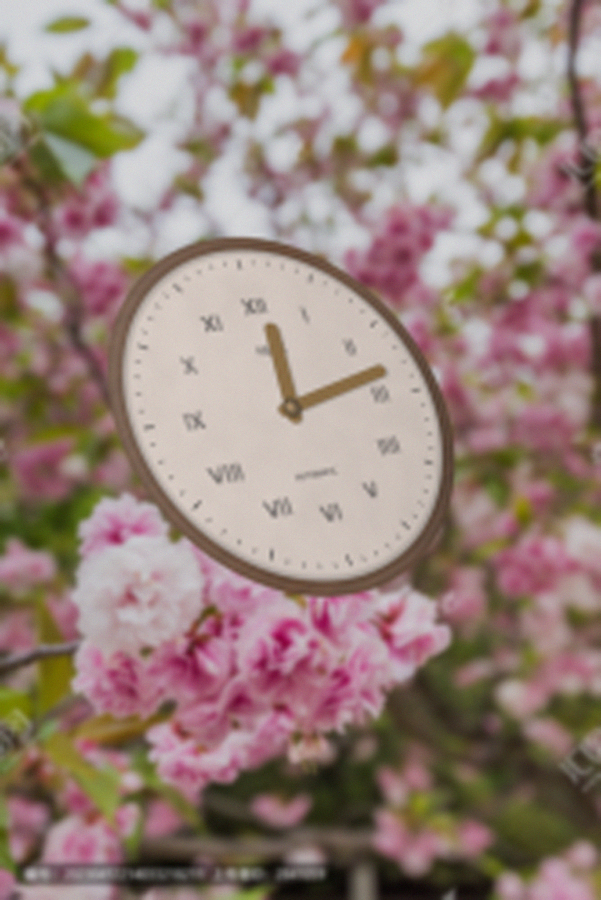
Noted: **12:13**
